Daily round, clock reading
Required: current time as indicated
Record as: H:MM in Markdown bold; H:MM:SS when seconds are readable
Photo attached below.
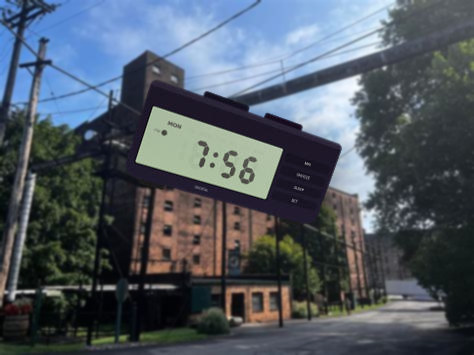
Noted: **7:56**
